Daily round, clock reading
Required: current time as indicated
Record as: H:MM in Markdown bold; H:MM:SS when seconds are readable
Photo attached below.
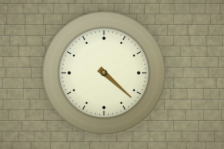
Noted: **4:22**
